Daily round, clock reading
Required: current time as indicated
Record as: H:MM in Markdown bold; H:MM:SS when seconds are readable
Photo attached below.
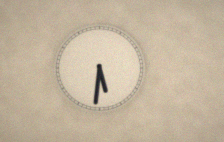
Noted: **5:31**
